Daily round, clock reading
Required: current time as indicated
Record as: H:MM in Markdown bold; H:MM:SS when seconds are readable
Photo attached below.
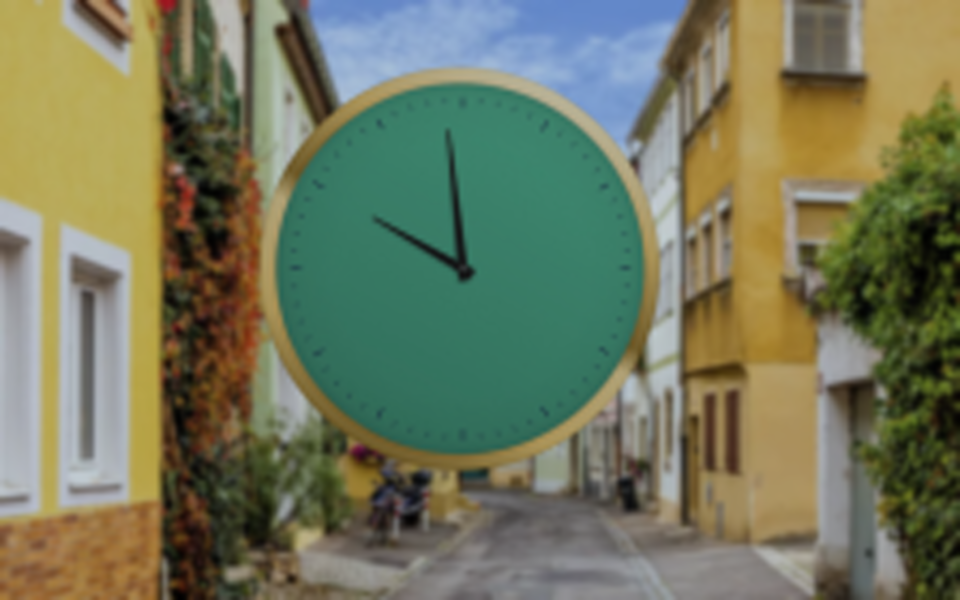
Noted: **9:59**
